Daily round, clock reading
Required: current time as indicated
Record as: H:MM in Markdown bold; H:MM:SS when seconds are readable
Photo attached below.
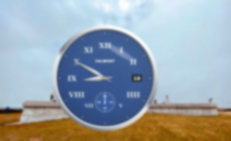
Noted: **8:50**
